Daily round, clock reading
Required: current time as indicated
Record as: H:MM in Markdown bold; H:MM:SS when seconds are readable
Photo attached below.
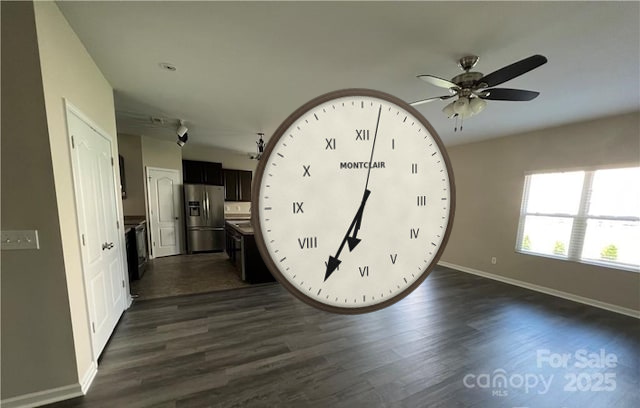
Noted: **6:35:02**
